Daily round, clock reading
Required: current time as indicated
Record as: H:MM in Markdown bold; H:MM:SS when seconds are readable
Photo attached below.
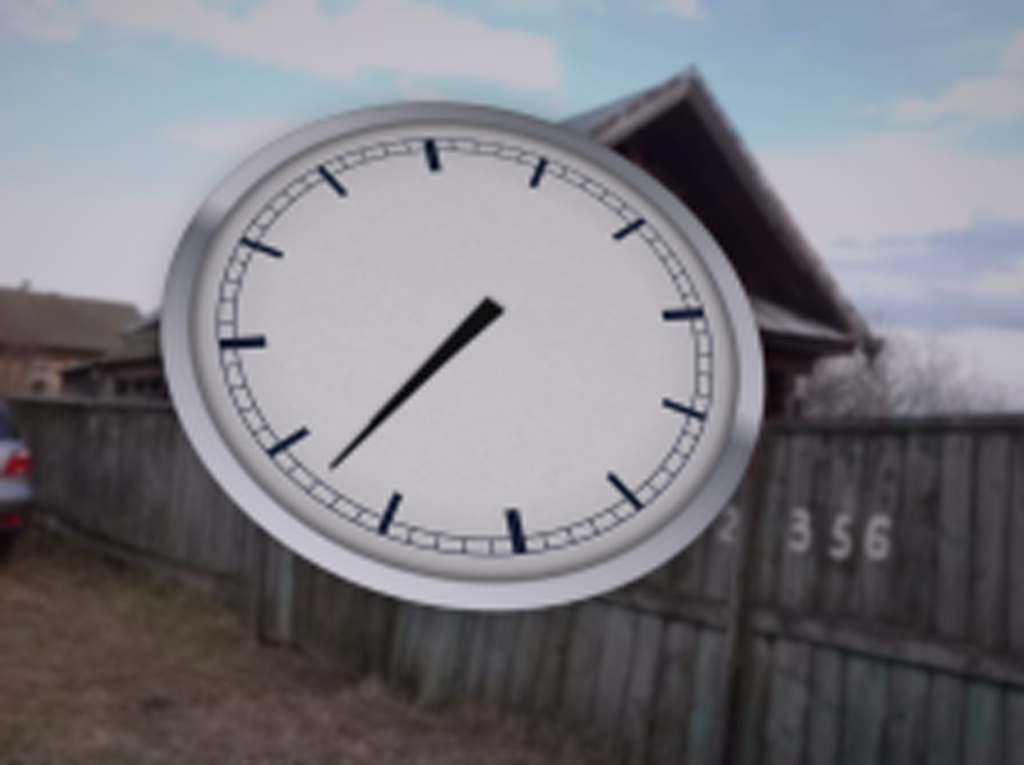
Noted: **7:38**
